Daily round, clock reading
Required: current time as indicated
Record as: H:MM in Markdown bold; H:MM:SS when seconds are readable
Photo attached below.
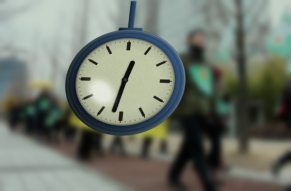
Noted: **12:32**
